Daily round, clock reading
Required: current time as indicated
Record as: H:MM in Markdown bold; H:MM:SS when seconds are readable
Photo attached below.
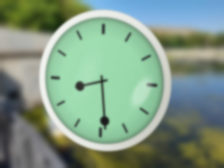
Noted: **8:29**
